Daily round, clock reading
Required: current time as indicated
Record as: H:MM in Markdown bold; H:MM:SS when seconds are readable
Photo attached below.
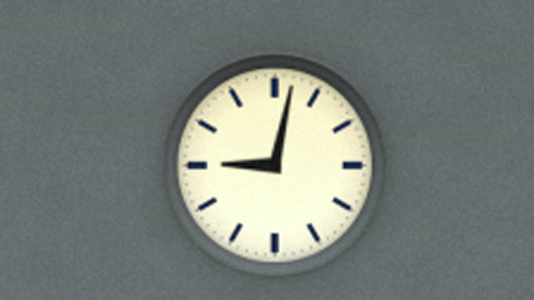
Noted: **9:02**
